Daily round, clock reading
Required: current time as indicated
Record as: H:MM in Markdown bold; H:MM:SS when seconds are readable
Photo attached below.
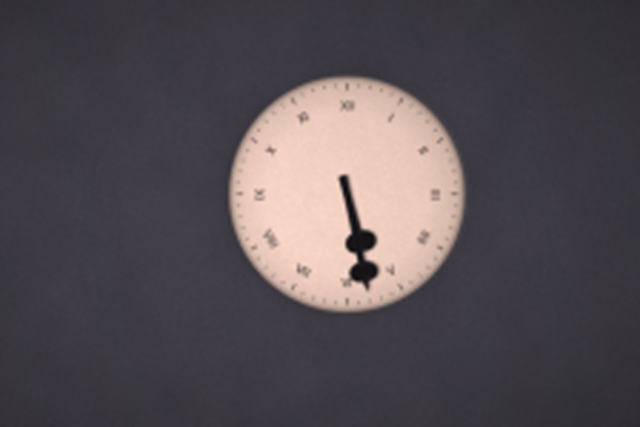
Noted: **5:28**
